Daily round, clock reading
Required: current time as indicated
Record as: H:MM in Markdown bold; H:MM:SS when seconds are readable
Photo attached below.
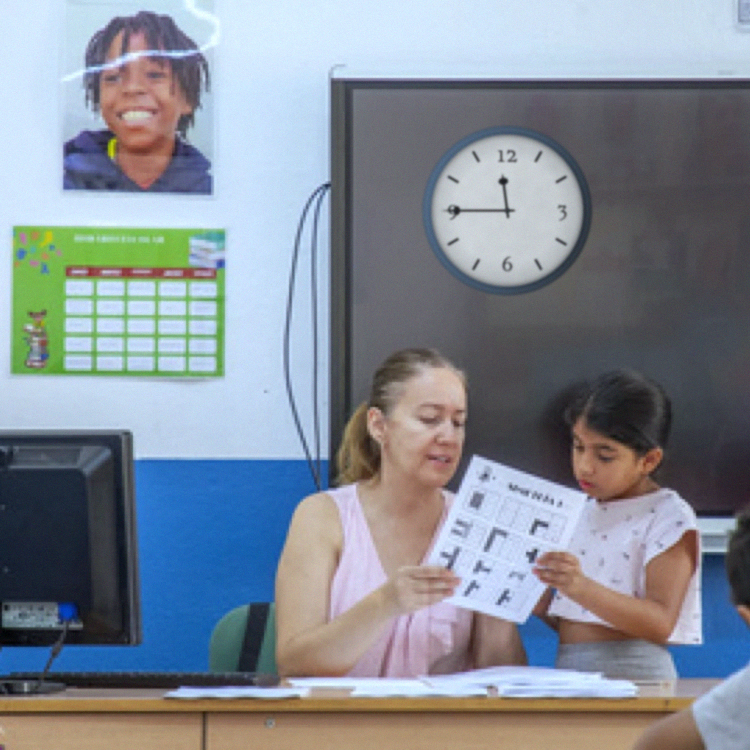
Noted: **11:45**
